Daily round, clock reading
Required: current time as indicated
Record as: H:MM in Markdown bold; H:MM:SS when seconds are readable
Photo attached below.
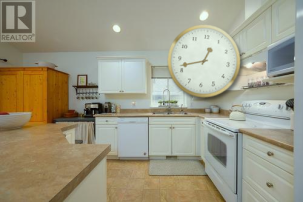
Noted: **12:42**
